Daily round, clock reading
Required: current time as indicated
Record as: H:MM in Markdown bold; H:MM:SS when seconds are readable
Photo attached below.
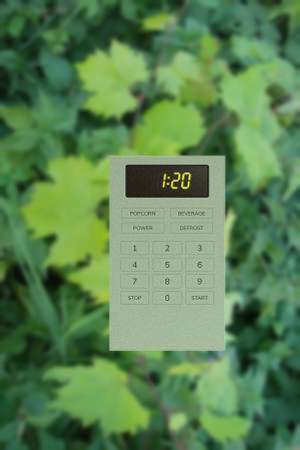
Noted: **1:20**
